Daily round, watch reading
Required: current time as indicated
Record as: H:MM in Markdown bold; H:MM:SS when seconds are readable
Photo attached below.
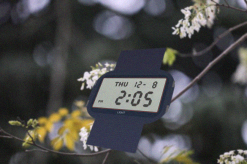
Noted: **2:05**
